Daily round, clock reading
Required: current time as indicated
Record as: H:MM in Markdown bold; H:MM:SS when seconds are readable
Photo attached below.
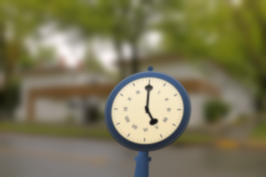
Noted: **5:00**
